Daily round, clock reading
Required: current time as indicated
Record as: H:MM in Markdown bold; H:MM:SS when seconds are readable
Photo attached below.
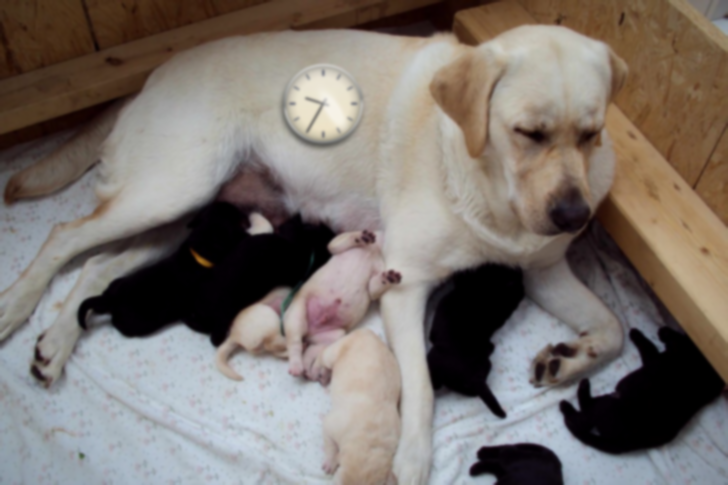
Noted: **9:35**
